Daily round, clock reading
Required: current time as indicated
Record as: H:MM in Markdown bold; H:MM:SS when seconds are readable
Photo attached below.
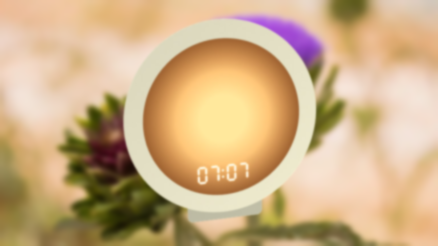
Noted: **7:07**
